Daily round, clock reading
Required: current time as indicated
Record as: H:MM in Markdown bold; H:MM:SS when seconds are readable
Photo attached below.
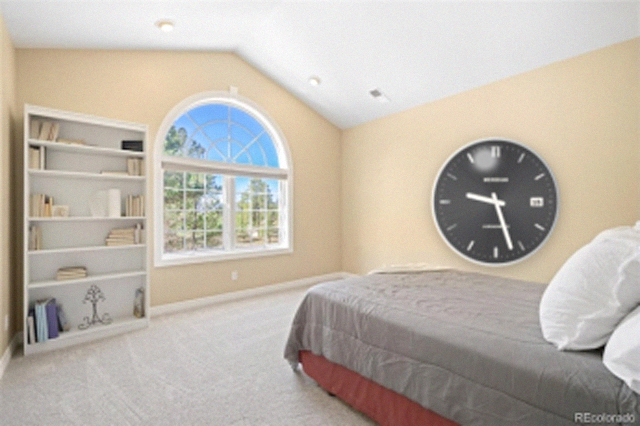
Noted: **9:27**
